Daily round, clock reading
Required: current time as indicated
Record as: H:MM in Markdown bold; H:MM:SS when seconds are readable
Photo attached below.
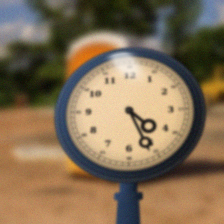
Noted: **4:26**
